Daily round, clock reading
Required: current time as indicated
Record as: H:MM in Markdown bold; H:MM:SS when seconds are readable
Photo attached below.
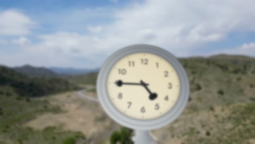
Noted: **4:45**
